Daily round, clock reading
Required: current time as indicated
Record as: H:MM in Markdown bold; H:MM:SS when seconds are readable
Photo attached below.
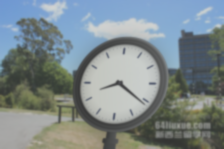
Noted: **8:21**
